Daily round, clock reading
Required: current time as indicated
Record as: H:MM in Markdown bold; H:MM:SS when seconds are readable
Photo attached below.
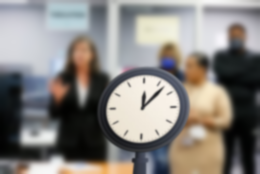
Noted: **12:07**
